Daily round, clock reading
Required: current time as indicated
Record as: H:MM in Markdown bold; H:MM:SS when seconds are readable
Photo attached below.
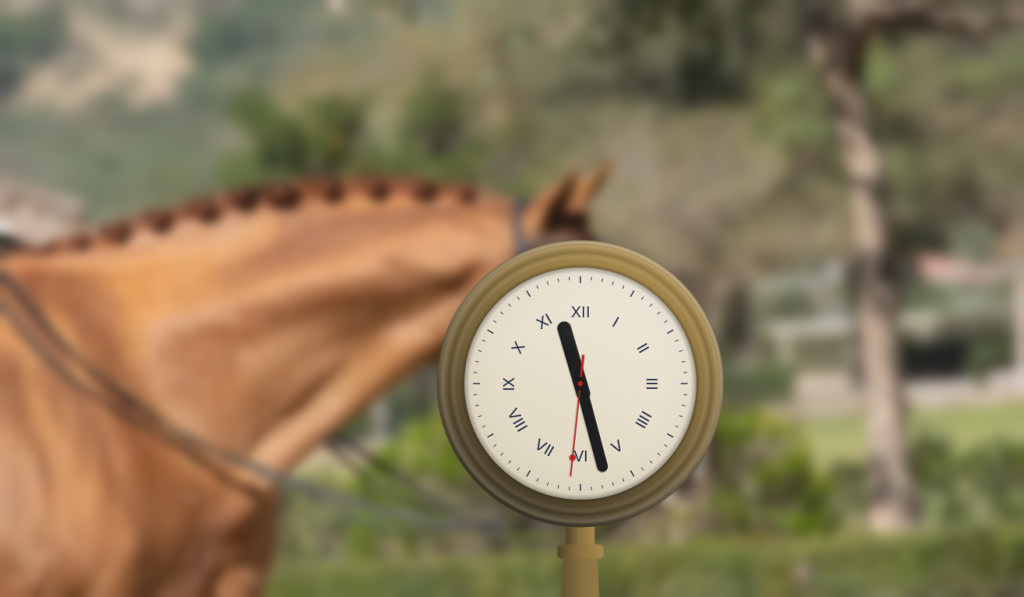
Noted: **11:27:31**
